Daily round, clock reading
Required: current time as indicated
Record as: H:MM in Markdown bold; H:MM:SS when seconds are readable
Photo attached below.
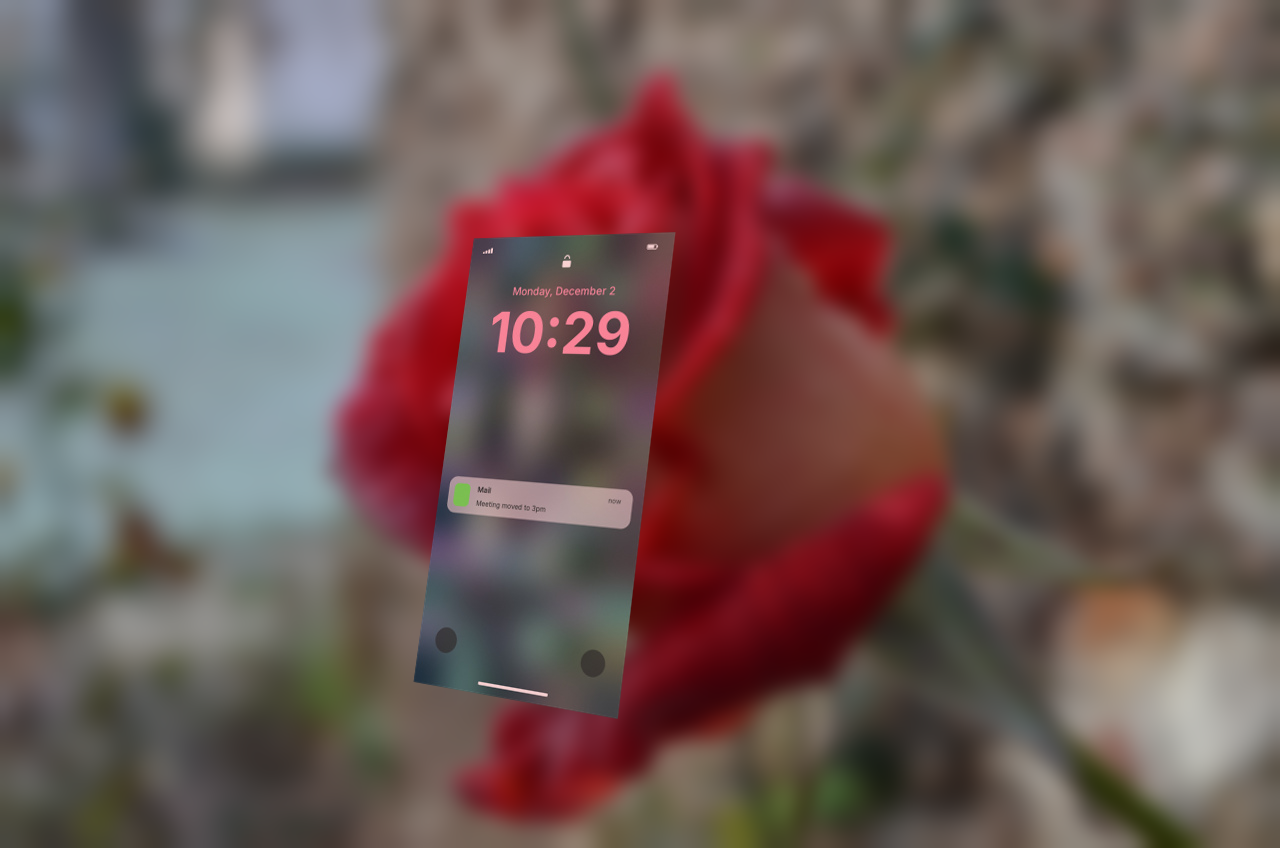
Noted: **10:29**
